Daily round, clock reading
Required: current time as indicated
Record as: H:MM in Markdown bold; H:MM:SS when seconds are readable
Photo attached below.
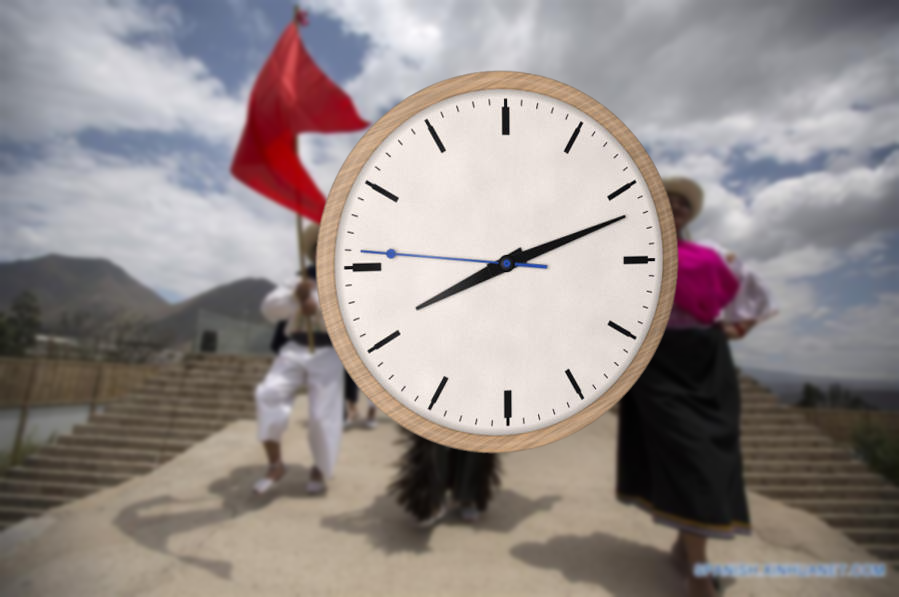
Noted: **8:11:46**
